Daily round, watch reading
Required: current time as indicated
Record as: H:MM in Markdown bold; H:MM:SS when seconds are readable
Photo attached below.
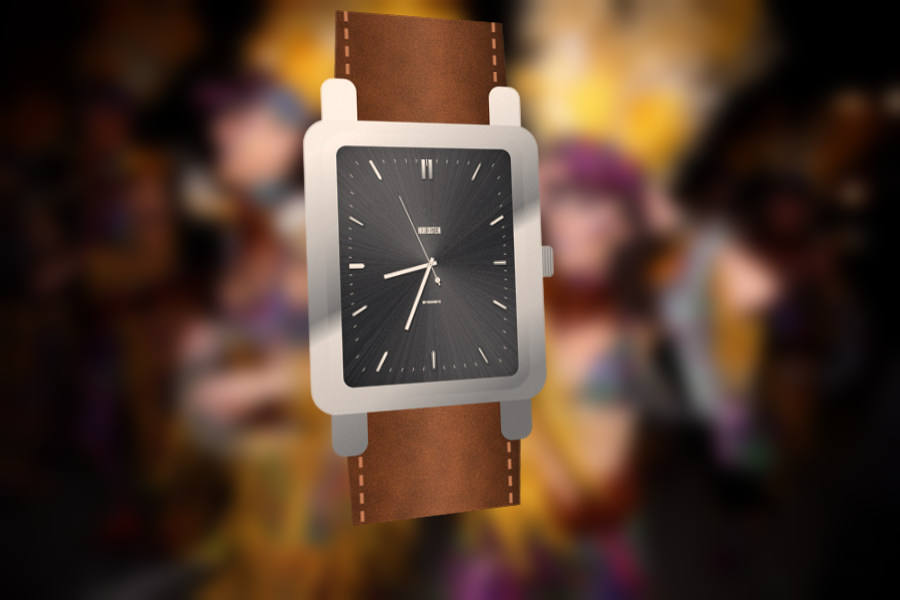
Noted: **8:33:56**
